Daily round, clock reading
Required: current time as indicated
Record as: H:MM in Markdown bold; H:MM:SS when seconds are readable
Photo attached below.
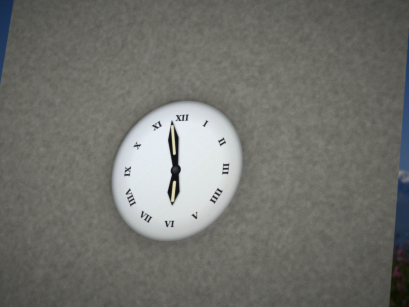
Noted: **5:58**
